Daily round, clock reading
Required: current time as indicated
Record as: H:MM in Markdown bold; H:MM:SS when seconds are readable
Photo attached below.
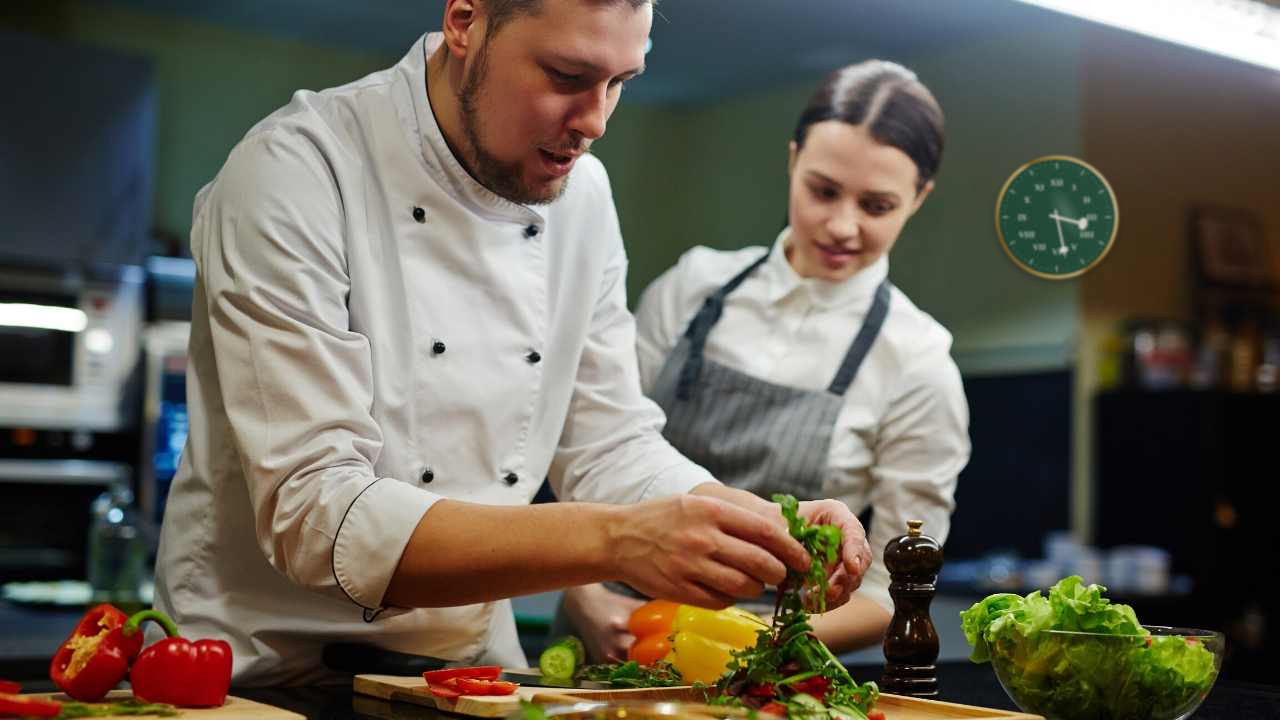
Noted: **3:28**
